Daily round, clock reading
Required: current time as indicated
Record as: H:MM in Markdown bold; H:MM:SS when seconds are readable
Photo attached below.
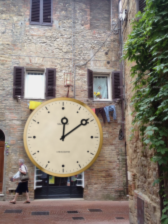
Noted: **12:09**
